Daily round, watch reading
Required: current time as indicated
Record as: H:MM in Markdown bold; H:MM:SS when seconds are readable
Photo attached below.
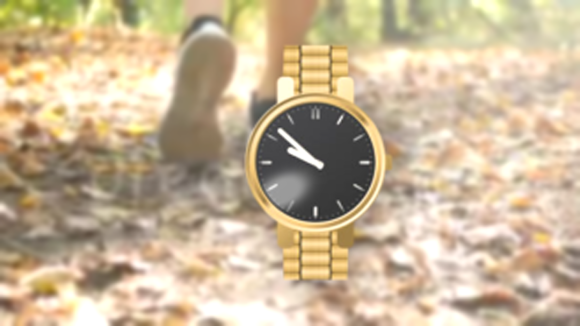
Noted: **9:52**
